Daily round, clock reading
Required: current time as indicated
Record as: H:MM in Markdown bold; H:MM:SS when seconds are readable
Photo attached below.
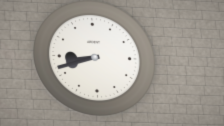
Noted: **8:42**
